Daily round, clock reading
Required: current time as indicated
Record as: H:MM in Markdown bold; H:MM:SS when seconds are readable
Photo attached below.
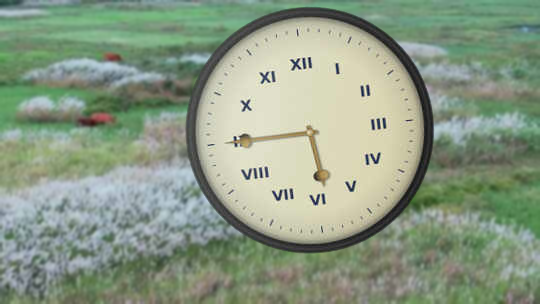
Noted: **5:45**
